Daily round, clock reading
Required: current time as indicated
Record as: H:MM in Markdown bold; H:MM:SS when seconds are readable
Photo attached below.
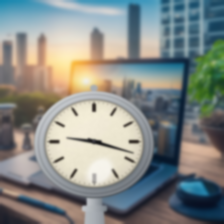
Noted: **9:18**
